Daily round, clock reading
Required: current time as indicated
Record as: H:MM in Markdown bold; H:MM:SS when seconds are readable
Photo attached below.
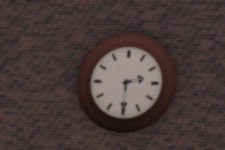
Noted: **2:30**
